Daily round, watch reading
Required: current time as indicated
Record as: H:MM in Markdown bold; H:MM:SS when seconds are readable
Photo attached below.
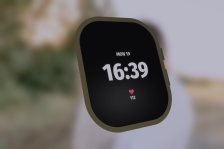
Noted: **16:39**
